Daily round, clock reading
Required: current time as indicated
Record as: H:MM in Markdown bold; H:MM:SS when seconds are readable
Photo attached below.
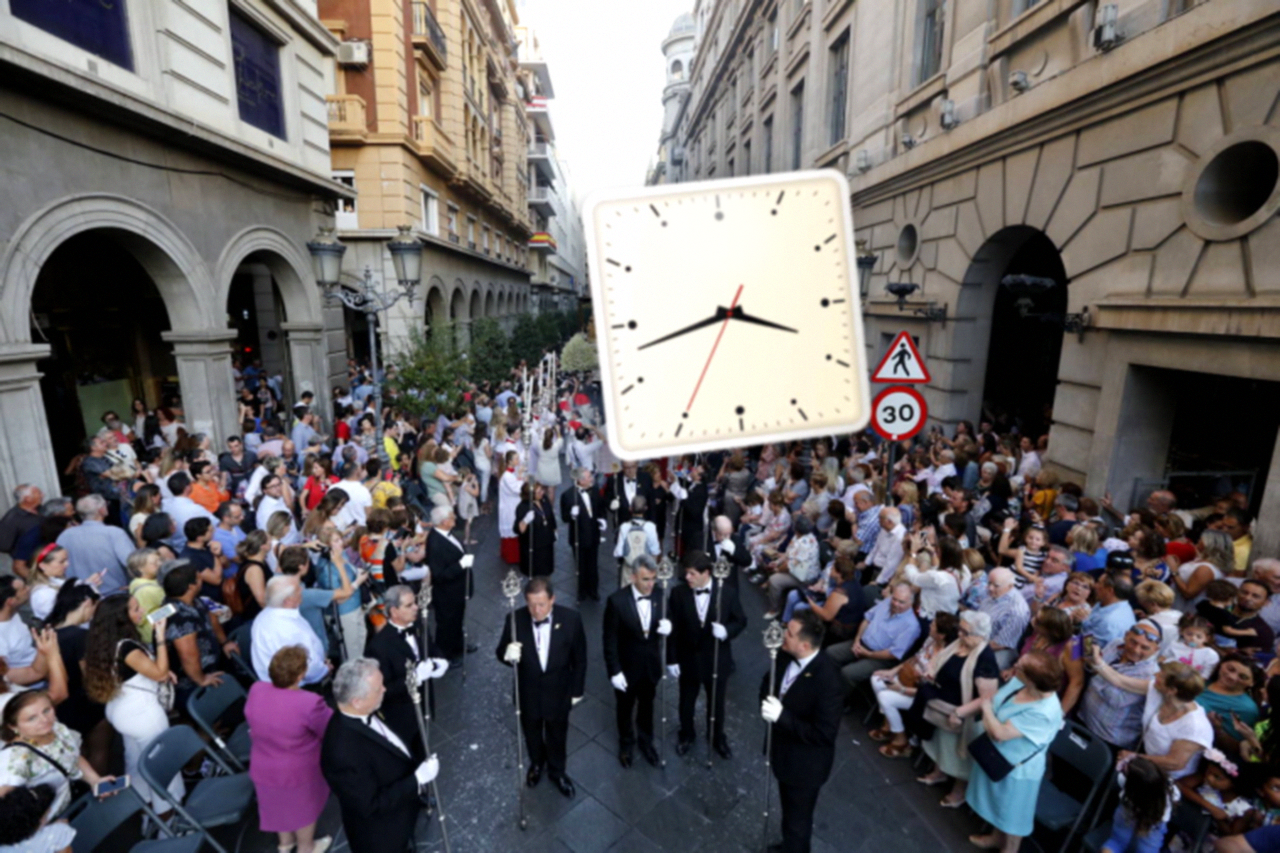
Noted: **3:42:35**
